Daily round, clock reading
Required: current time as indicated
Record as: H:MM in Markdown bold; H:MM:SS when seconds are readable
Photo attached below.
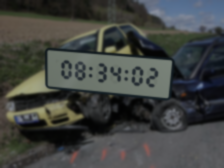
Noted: **8:34:02**
